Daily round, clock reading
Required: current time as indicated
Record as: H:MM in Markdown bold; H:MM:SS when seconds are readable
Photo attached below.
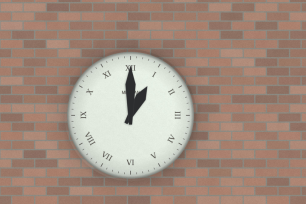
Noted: **1:00**
